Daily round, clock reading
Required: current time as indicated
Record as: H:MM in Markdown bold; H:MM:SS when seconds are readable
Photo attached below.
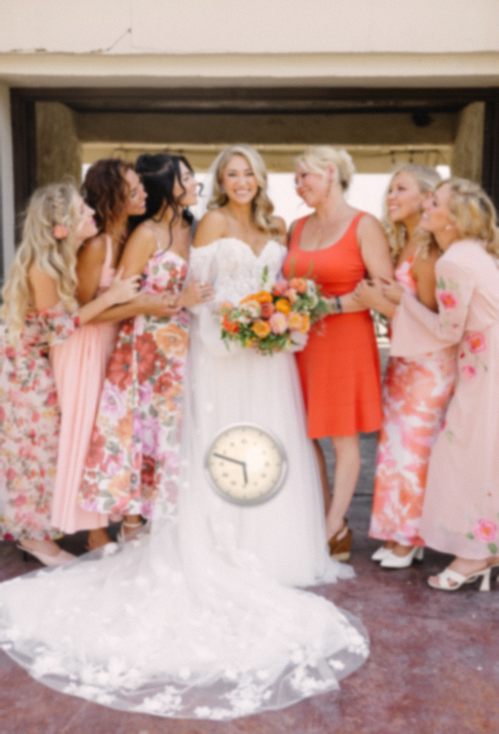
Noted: **5:48**
